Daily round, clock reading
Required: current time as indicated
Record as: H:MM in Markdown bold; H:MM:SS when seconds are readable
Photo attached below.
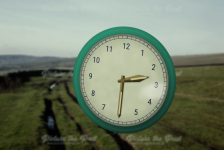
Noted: **2:30**
